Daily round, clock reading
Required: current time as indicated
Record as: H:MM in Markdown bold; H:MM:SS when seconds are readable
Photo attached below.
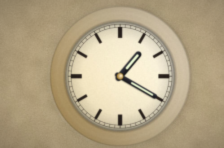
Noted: **1:20**
